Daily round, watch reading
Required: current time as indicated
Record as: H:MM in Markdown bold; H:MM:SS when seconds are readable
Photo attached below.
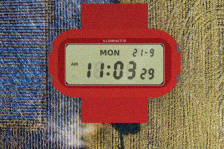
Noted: **11:03:29**
